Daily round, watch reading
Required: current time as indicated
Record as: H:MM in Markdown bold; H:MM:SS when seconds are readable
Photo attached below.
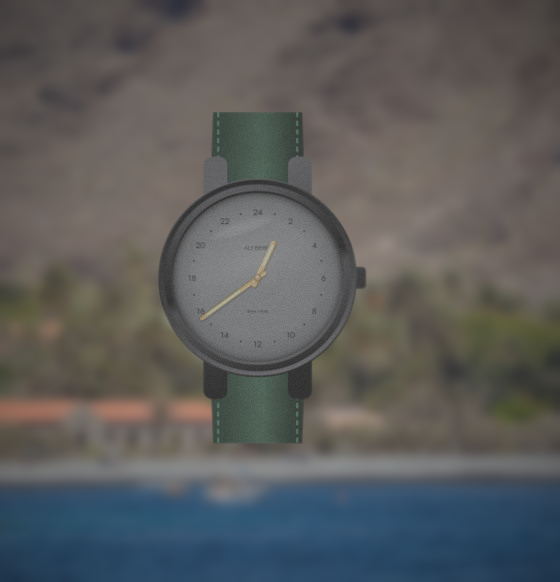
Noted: **1:39**
